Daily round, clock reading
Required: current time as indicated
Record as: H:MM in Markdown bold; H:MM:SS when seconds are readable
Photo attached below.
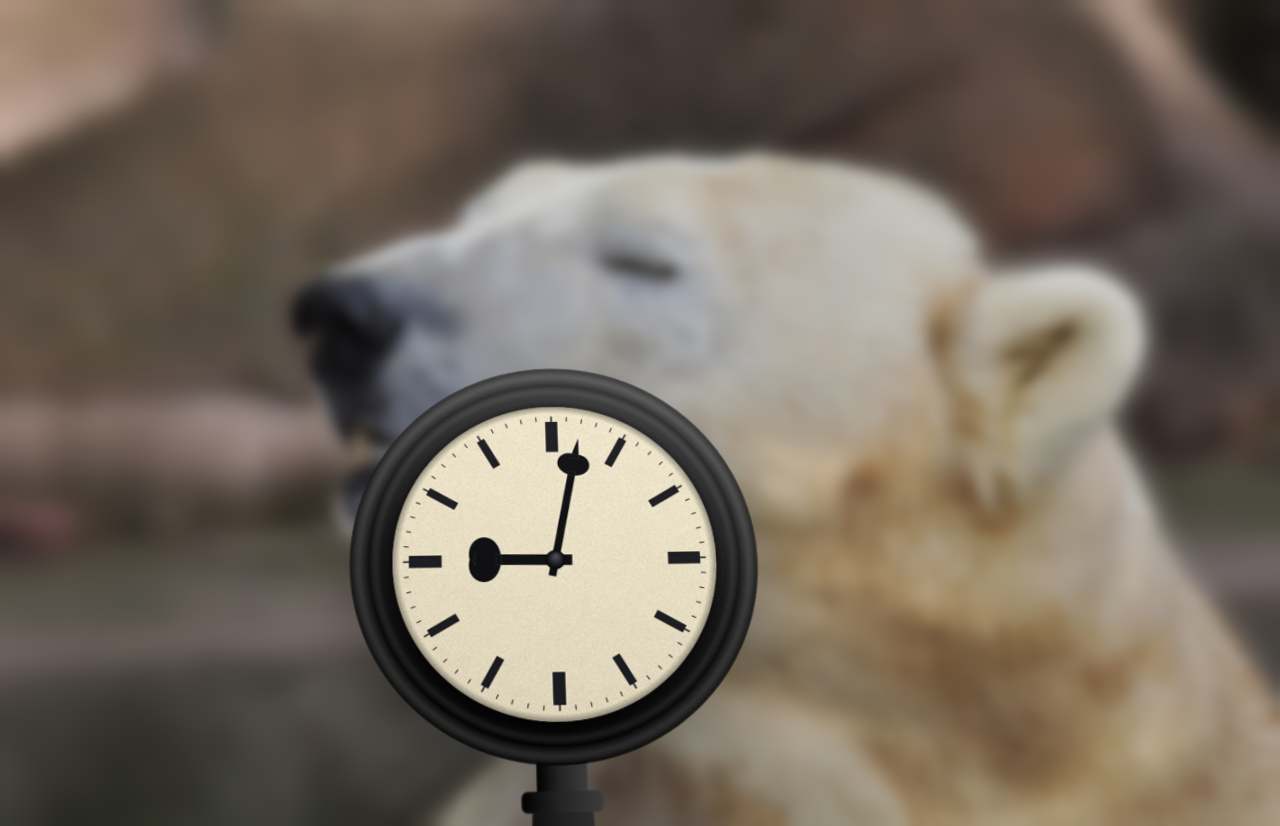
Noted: **9:02**
